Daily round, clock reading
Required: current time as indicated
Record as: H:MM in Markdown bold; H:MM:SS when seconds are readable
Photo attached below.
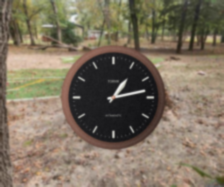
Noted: **1:13**
